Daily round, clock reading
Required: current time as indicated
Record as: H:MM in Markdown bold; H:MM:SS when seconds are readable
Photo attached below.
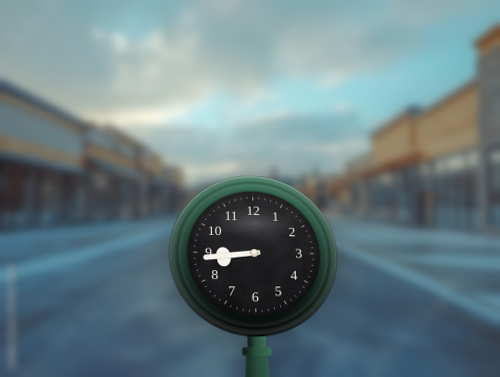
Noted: **8:44**
